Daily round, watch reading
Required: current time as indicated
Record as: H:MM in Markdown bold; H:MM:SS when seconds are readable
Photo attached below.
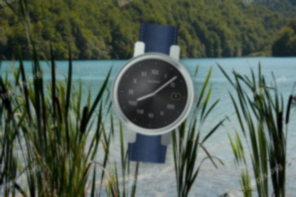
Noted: **8:08**
